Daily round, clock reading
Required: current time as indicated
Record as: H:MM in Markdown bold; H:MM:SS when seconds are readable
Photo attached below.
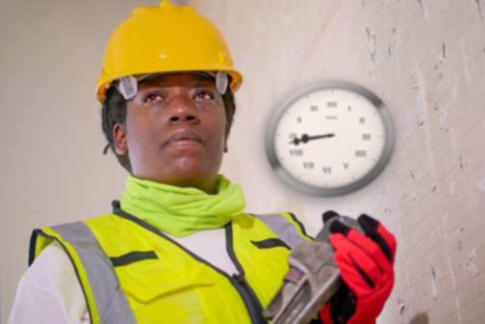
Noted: **8:43**
